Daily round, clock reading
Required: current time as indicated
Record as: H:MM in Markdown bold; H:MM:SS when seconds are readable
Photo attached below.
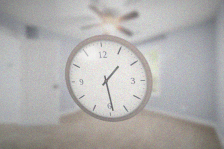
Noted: **1:29**
